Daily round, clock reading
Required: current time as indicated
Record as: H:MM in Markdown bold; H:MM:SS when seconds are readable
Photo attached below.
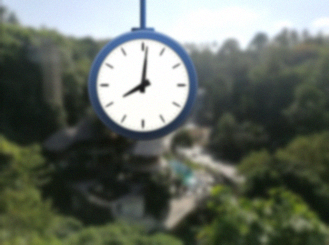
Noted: **8:01**
